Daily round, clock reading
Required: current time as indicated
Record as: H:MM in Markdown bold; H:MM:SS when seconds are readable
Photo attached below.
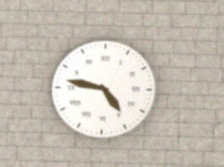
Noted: **4:47**
